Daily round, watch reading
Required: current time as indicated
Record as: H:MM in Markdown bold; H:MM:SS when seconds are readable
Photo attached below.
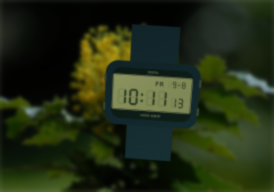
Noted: **10:11:13**
